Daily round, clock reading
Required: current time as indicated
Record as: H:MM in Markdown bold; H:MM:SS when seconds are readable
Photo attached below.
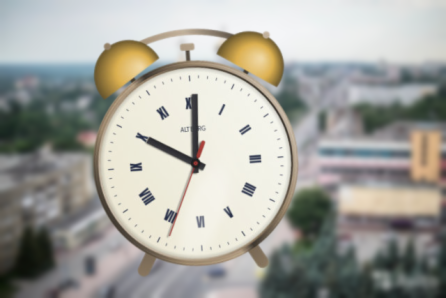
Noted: **10:00:34**
